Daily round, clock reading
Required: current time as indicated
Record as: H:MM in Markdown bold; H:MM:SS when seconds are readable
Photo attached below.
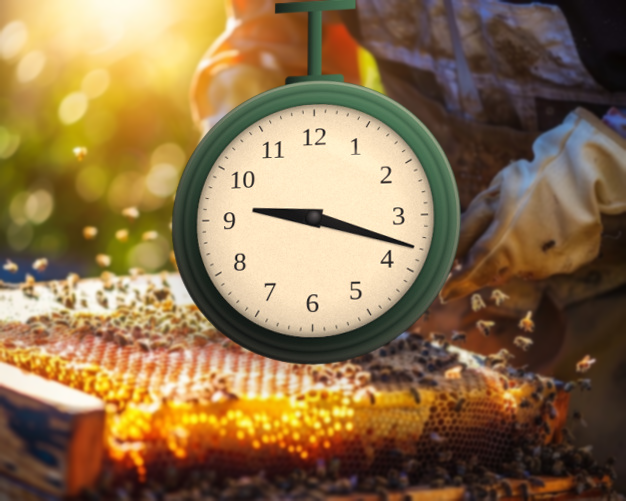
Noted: **9:18**
